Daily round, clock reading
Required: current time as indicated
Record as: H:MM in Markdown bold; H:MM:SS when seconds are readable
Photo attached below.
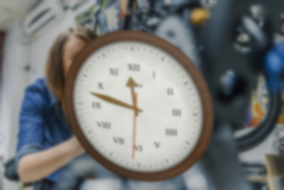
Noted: **11:47:31**
